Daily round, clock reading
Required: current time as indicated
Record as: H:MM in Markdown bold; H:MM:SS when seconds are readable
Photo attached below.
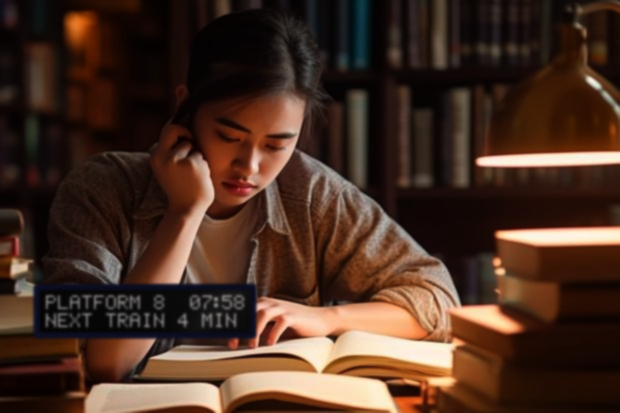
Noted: **7:58**
